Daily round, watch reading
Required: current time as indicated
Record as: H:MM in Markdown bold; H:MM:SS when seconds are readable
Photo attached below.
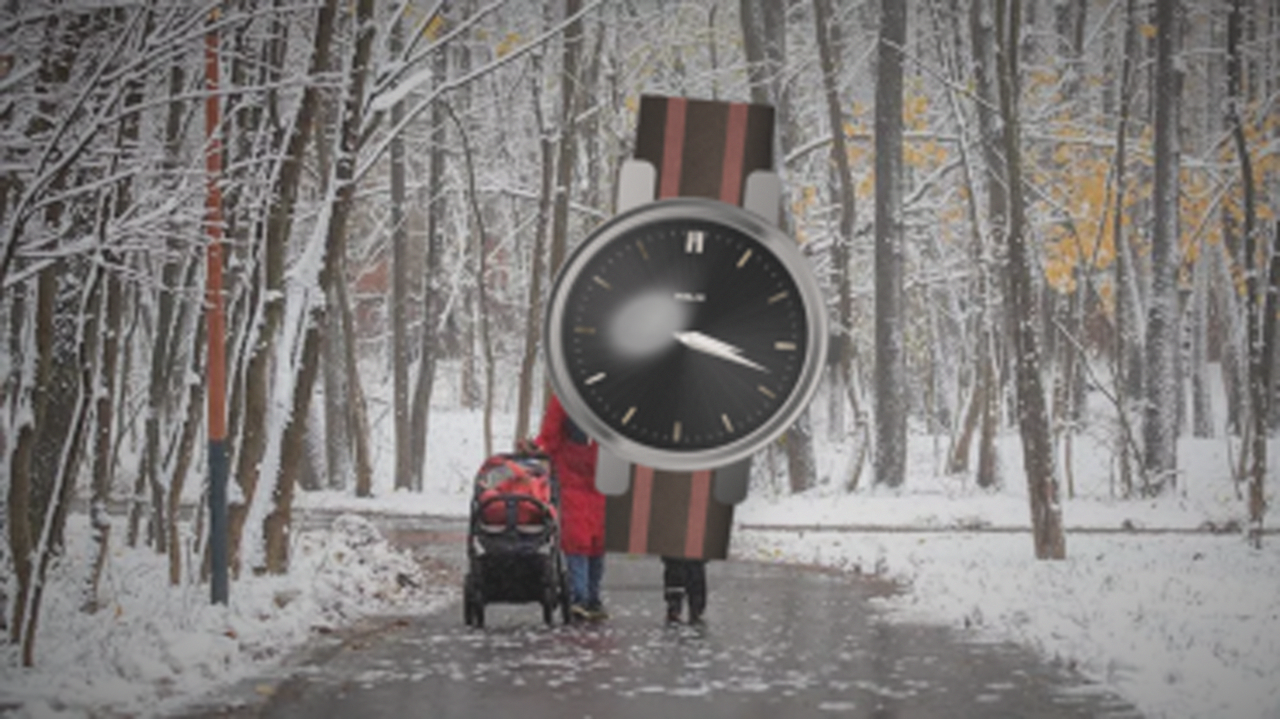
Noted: **3:18**
